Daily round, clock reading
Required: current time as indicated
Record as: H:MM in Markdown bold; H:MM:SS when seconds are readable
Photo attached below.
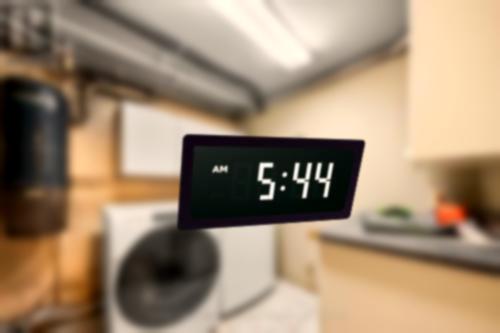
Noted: **5:44**
